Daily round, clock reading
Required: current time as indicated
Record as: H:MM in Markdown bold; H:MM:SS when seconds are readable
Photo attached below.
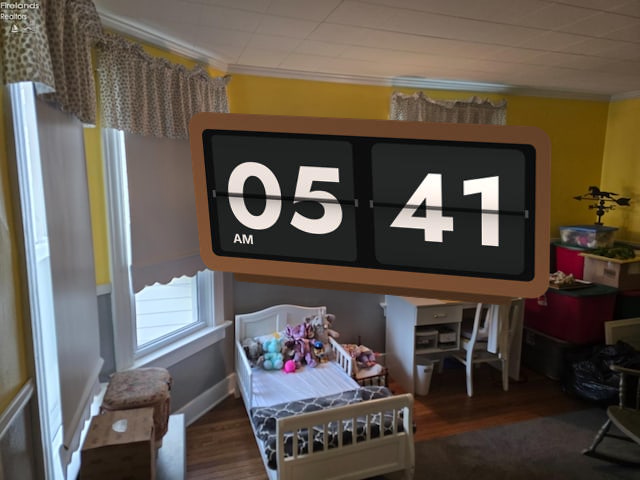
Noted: **5:41**
